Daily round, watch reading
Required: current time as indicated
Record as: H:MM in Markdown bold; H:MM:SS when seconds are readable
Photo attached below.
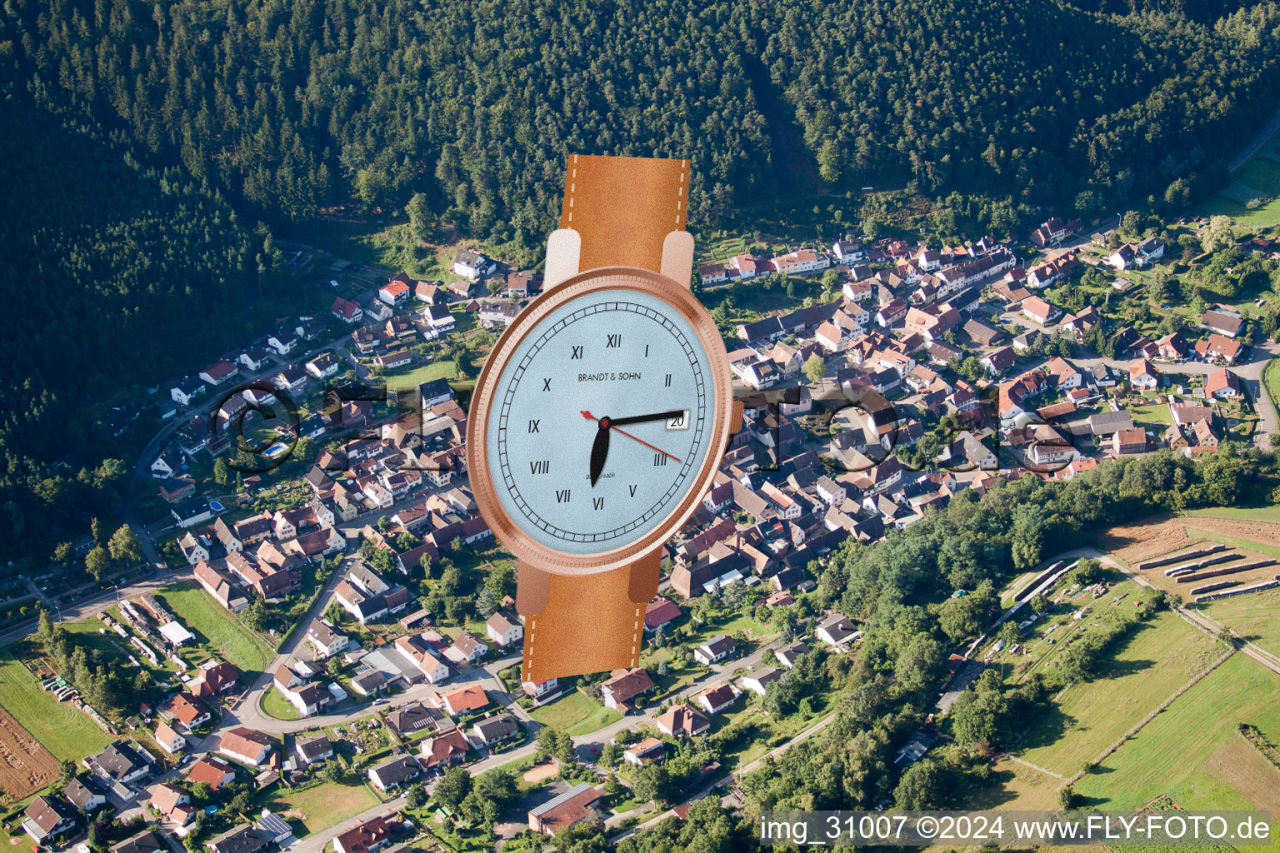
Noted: **6:14:19**
